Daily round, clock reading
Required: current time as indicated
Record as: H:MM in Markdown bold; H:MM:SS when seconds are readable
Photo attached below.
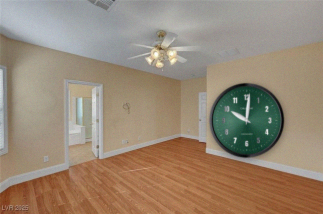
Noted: **10:01**
